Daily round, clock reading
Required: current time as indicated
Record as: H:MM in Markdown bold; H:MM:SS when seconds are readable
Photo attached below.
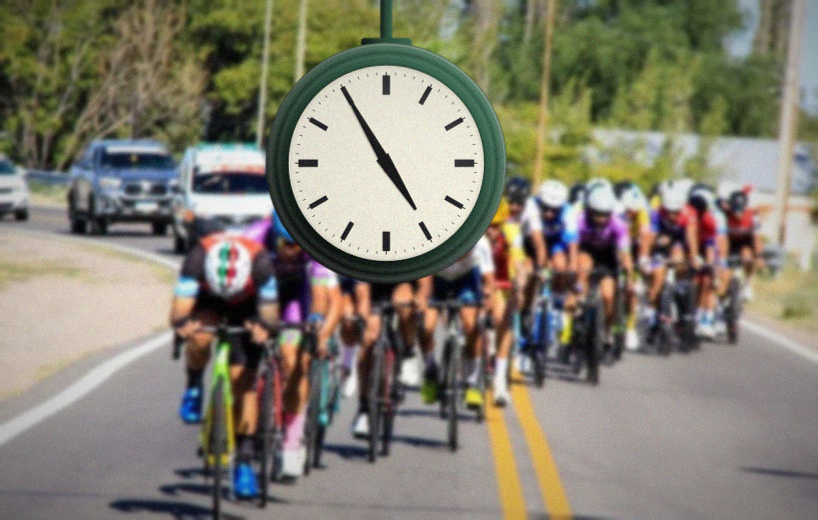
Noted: **4:55**
